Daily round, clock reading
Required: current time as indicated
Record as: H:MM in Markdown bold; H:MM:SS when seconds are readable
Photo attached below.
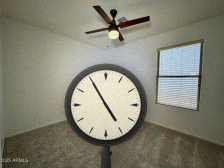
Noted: **4:55**
